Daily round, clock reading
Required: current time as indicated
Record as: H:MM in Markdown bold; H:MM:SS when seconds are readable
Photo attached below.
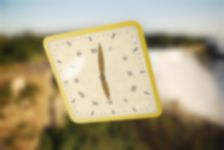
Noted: **6:02**
